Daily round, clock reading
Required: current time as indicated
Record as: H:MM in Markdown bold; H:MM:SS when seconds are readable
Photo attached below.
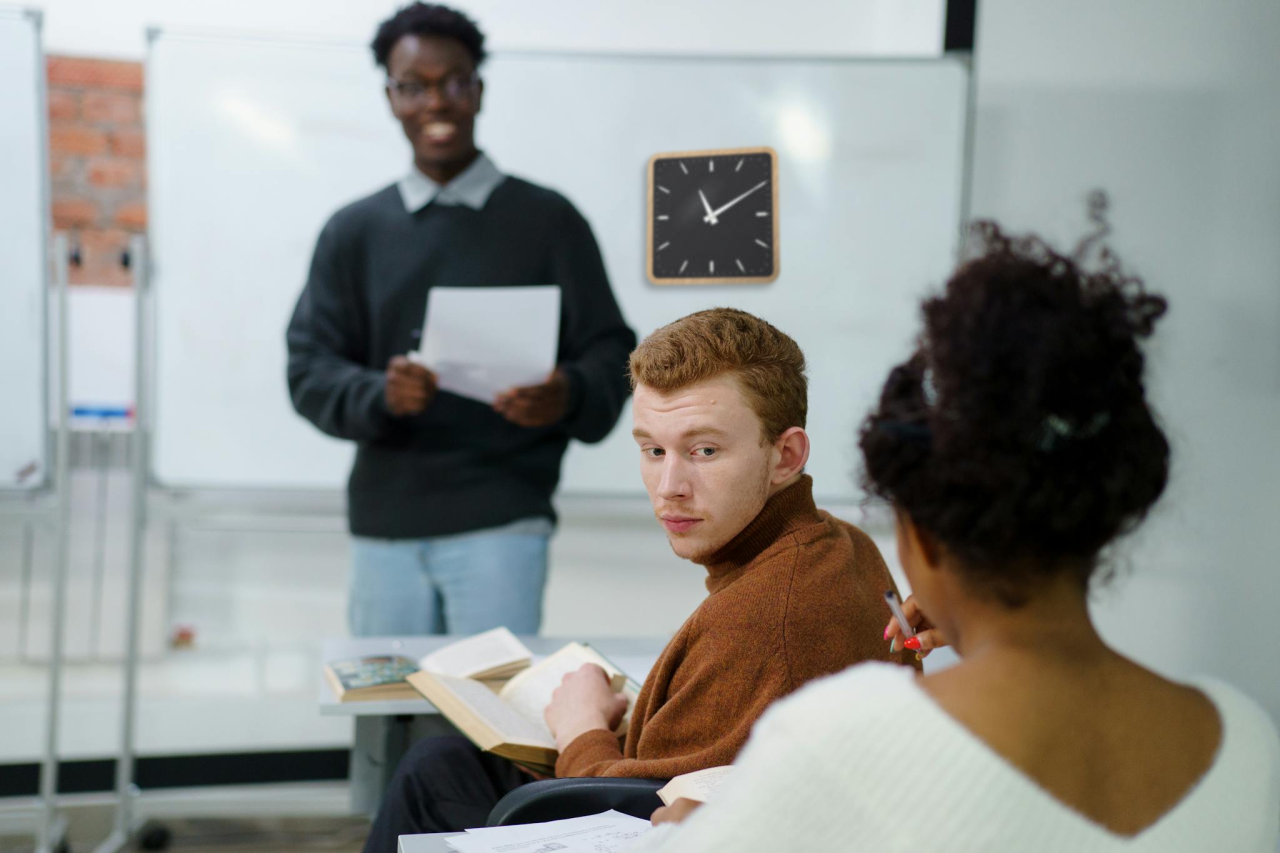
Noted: **11:10**
